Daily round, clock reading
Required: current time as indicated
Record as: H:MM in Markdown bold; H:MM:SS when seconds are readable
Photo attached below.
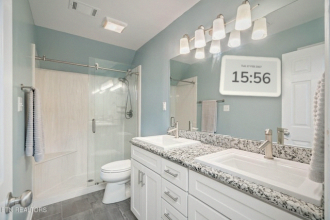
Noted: **15:56**
